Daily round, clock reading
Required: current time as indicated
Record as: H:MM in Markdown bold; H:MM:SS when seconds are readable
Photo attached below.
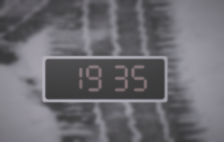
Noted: **19:35**
